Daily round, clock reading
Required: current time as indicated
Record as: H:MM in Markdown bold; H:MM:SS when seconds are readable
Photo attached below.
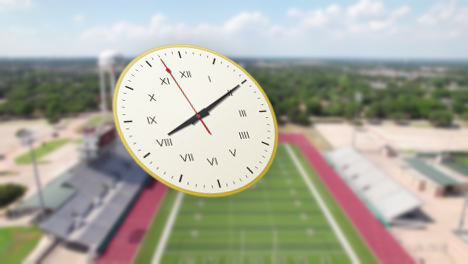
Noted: **8:09:57**
